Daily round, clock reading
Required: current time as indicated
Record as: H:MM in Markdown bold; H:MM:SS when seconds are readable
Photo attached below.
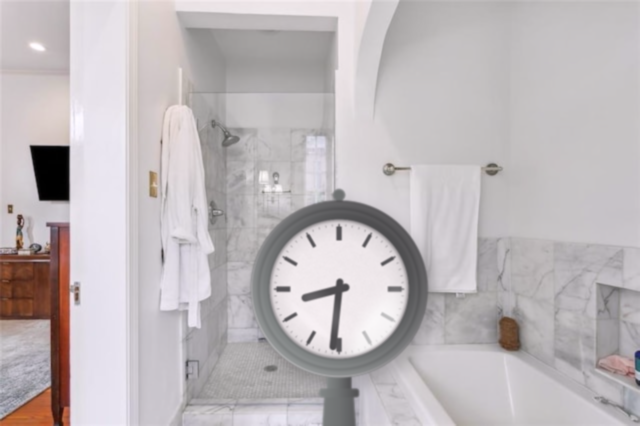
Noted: **8:31**
